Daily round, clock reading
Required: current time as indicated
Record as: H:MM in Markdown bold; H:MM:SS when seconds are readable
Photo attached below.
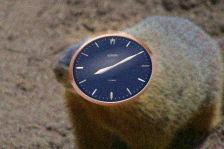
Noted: **8:10**
